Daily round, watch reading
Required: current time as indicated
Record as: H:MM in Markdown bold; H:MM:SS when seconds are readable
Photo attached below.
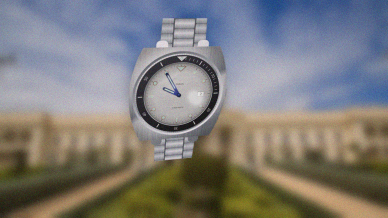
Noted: **9:55**
